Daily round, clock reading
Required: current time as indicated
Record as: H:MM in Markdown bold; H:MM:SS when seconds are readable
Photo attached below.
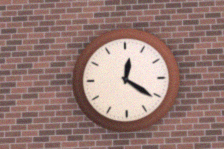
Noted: **12:21**
